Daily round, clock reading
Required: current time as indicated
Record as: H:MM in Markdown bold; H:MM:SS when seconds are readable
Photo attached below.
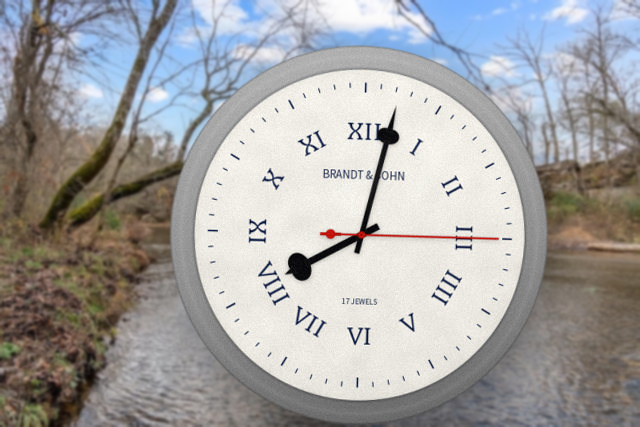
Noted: **8:02:15**
